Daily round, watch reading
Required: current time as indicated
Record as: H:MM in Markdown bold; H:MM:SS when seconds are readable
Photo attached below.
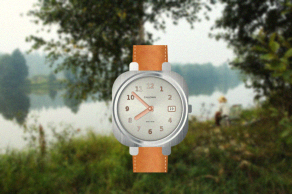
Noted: **7:52**
